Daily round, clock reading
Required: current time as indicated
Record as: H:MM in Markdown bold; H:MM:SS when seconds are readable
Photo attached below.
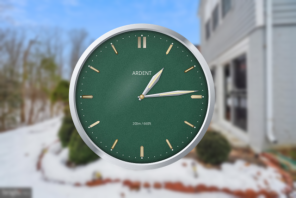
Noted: **1:14**
